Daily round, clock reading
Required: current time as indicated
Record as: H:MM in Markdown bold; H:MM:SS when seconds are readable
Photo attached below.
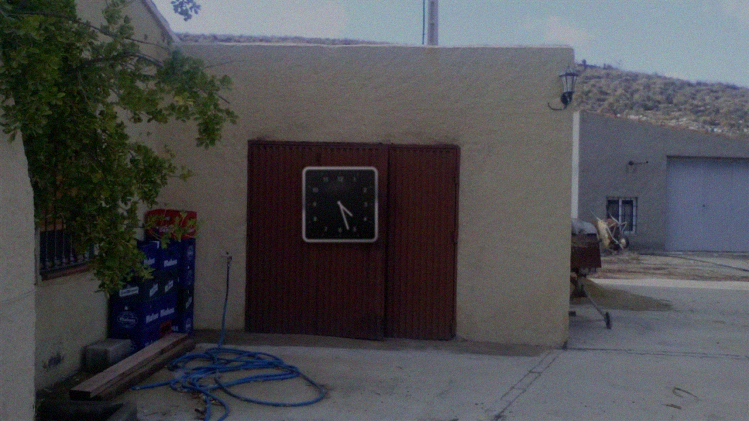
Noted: **4:27**
